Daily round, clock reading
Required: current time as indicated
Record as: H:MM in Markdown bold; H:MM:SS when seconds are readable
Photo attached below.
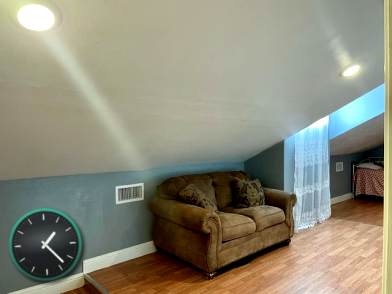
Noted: **1:23**
